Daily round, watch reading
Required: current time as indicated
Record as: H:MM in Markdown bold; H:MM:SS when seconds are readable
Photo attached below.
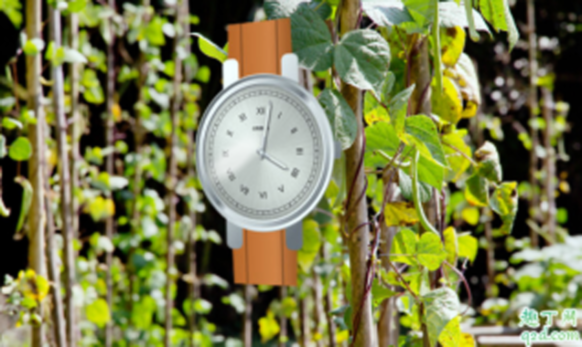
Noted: **4:02**
